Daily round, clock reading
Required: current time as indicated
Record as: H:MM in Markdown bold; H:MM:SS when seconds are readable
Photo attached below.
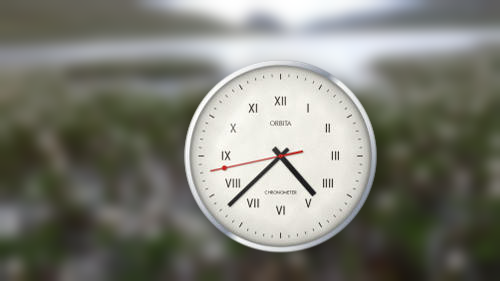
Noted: **4:37:43**
